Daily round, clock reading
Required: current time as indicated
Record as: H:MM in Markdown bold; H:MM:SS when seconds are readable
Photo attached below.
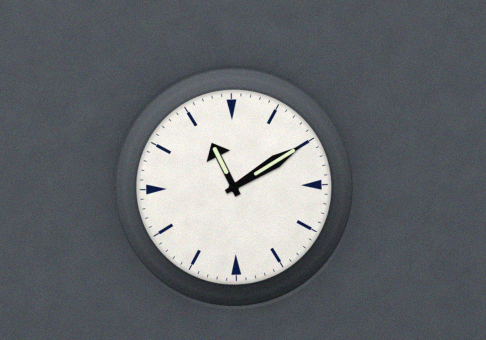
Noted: **11:10**
